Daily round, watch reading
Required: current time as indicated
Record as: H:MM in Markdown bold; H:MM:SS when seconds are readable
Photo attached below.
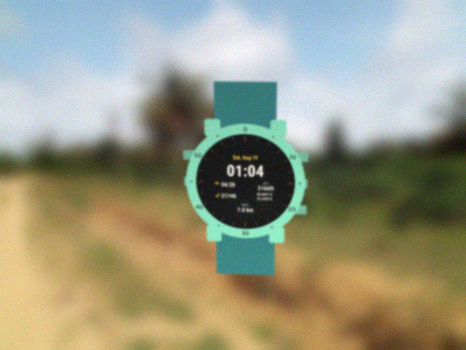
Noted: **1:04**
